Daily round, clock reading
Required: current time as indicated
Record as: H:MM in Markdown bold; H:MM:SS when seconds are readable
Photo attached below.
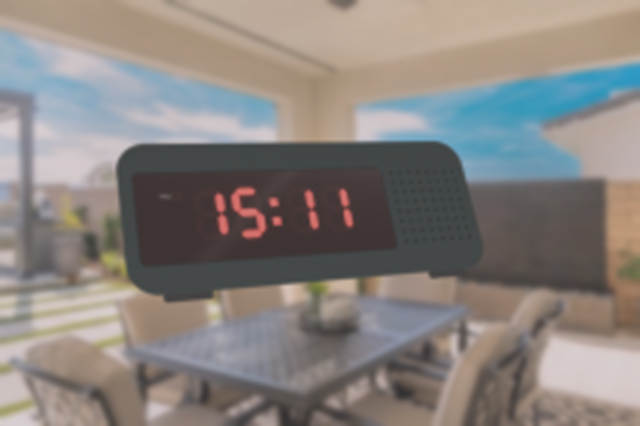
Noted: **15:11**
